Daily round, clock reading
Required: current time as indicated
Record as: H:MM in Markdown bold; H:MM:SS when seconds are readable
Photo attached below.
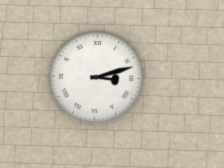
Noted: **3:12**
